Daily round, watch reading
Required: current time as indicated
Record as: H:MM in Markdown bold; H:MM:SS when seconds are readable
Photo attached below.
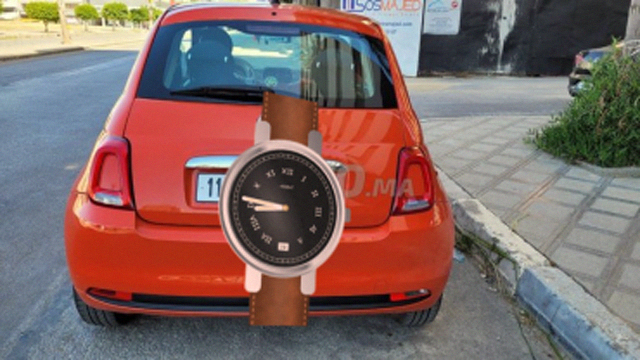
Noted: **8:46**
